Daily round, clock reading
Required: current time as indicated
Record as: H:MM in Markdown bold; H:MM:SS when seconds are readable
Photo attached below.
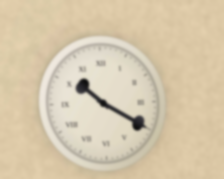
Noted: **10:20**
